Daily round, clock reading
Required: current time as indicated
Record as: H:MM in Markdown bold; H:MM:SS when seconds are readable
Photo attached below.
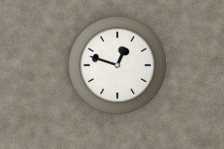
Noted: **12:48**
